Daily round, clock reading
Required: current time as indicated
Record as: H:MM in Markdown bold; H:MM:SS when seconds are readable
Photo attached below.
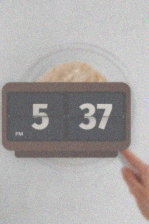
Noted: **5:37**
